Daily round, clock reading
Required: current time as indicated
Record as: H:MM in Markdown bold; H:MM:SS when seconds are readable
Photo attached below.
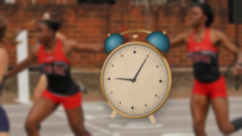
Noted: **9:05**
